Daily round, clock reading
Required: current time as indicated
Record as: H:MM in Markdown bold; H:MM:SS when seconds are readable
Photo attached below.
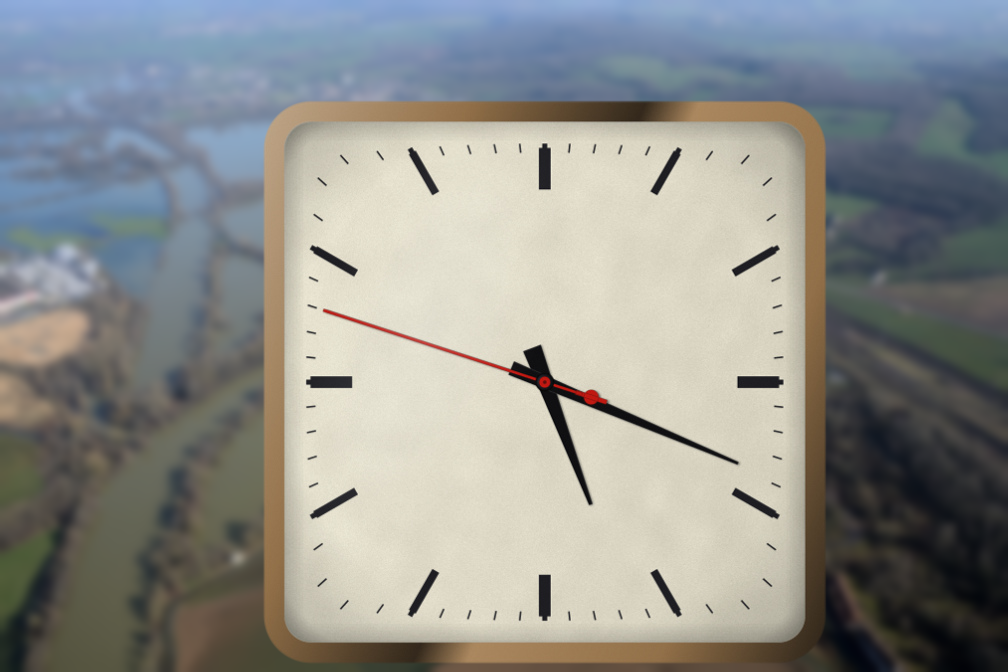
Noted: **5:18:48**
